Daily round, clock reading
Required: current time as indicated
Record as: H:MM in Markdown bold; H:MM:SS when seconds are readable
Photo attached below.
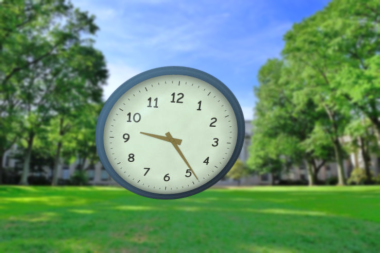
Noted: **9:24**
